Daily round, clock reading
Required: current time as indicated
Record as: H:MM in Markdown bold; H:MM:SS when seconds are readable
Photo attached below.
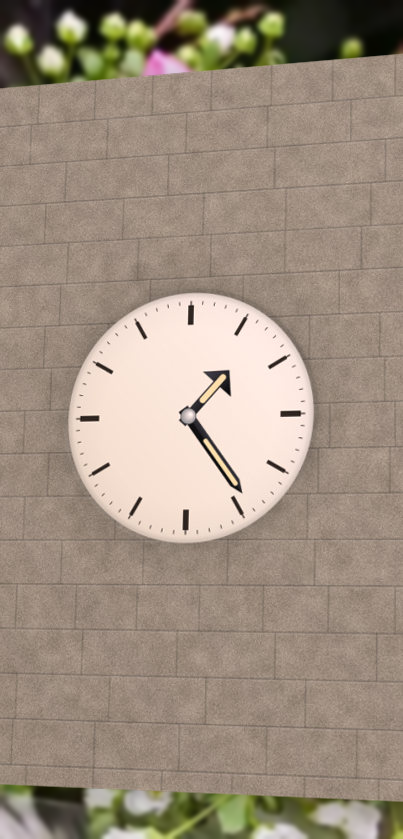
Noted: **1:24**
